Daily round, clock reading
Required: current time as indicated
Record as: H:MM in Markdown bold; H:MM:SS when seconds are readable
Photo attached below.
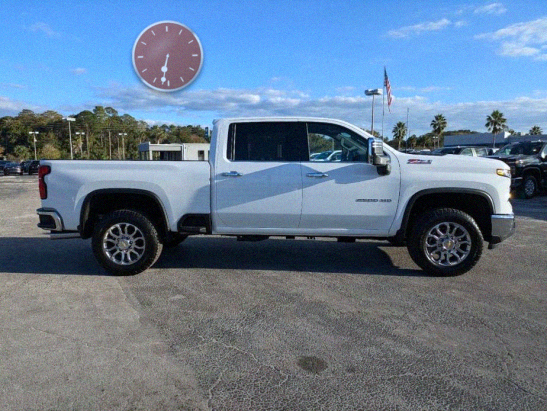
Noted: **6:32**
